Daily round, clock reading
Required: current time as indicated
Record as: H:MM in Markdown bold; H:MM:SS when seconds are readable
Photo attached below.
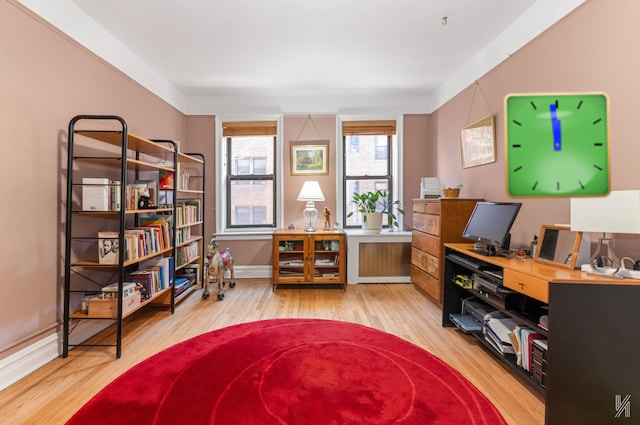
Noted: **11:59**
